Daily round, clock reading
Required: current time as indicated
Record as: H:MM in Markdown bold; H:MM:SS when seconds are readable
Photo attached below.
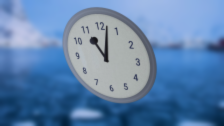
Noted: **11:02**
